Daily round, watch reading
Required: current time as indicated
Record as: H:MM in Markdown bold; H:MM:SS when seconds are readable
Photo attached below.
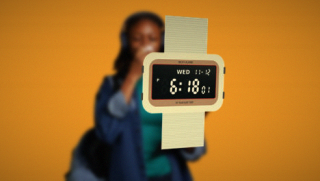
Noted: **6:18:01**
